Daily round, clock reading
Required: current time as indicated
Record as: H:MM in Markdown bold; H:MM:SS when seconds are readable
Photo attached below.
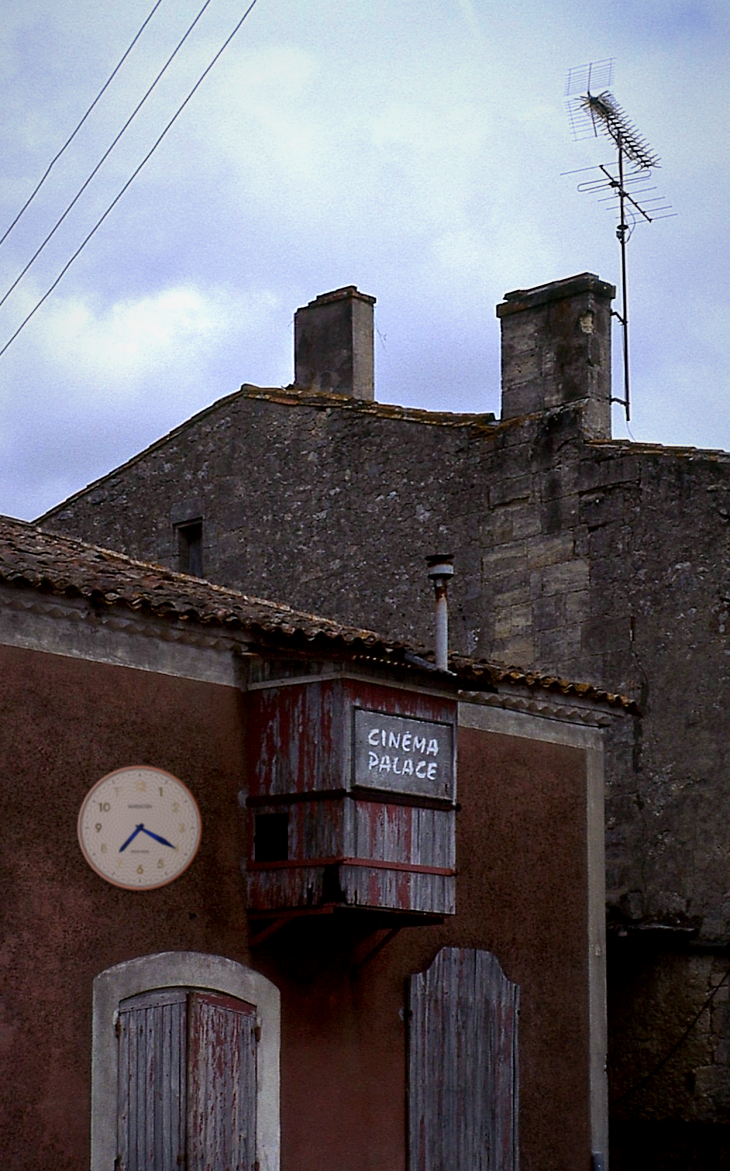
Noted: **7:20**
